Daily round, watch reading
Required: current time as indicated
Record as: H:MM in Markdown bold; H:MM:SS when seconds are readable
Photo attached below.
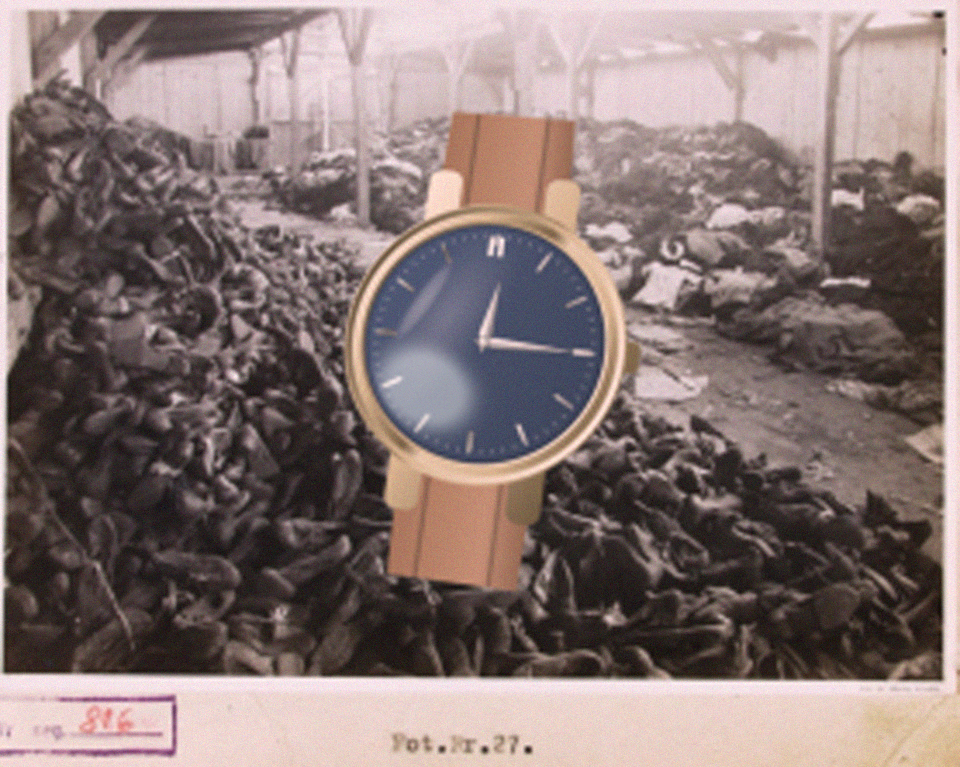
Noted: **12:15**
